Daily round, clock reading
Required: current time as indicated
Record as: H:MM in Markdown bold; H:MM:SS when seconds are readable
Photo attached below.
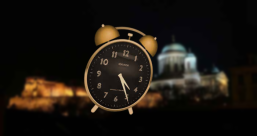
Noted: **4:25**
